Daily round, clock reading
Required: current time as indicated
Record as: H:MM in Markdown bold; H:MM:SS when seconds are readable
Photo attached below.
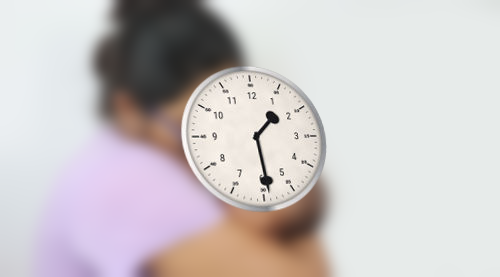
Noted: **1:29**
